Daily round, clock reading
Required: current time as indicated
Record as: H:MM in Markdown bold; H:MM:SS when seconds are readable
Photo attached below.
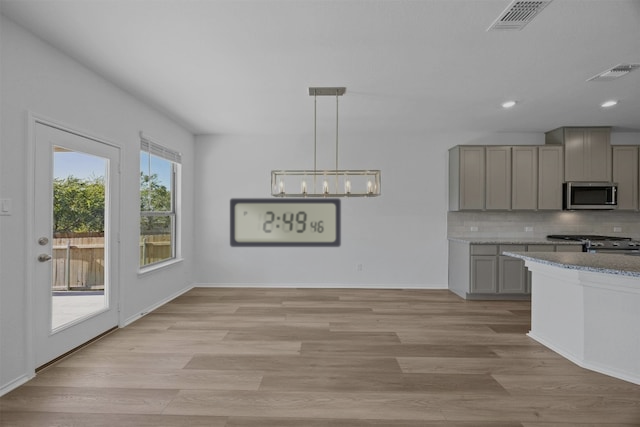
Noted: **2:49:46**
